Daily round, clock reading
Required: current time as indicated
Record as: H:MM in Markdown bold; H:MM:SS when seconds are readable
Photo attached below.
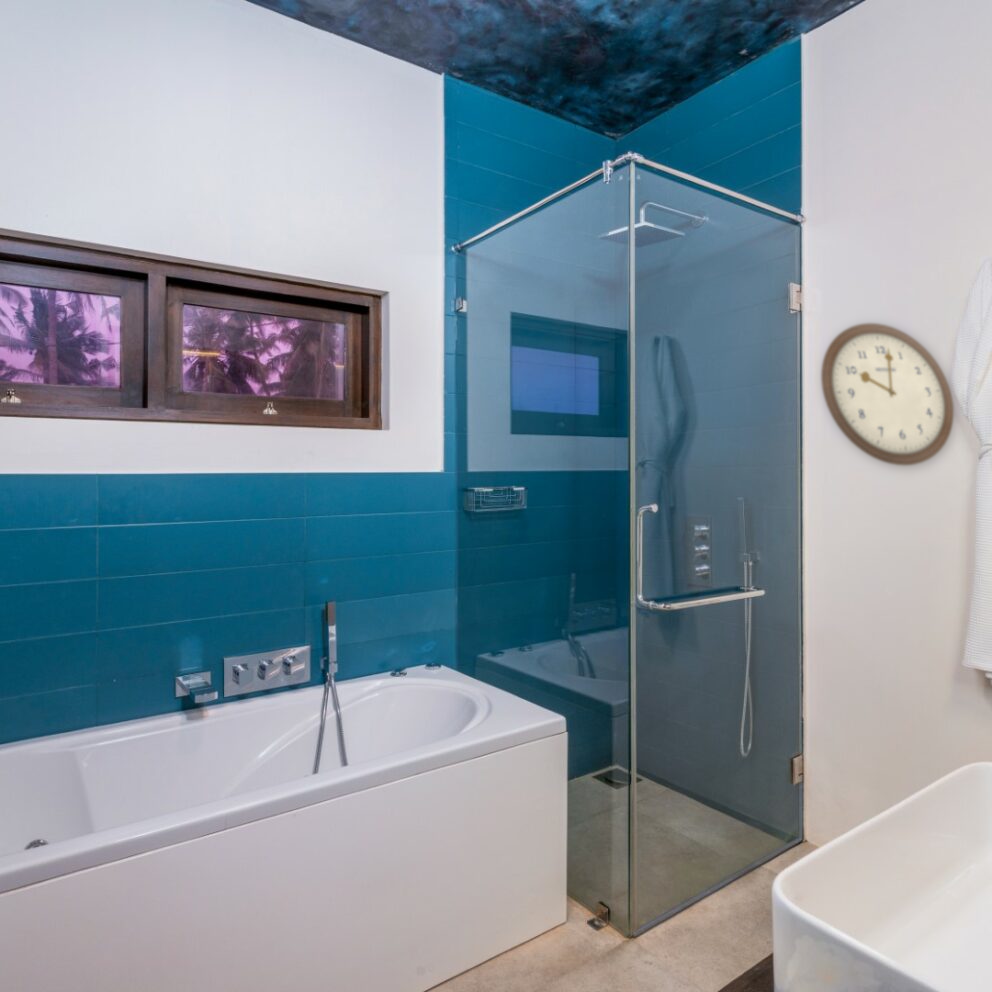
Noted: **10:02**
